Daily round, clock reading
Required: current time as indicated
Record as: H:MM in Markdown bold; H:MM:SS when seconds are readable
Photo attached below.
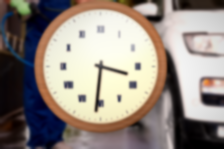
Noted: **3:31**
